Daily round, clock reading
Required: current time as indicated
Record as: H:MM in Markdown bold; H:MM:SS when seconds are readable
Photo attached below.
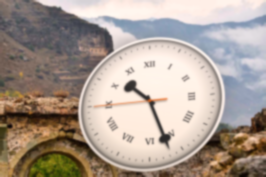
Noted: **10:26:45**
